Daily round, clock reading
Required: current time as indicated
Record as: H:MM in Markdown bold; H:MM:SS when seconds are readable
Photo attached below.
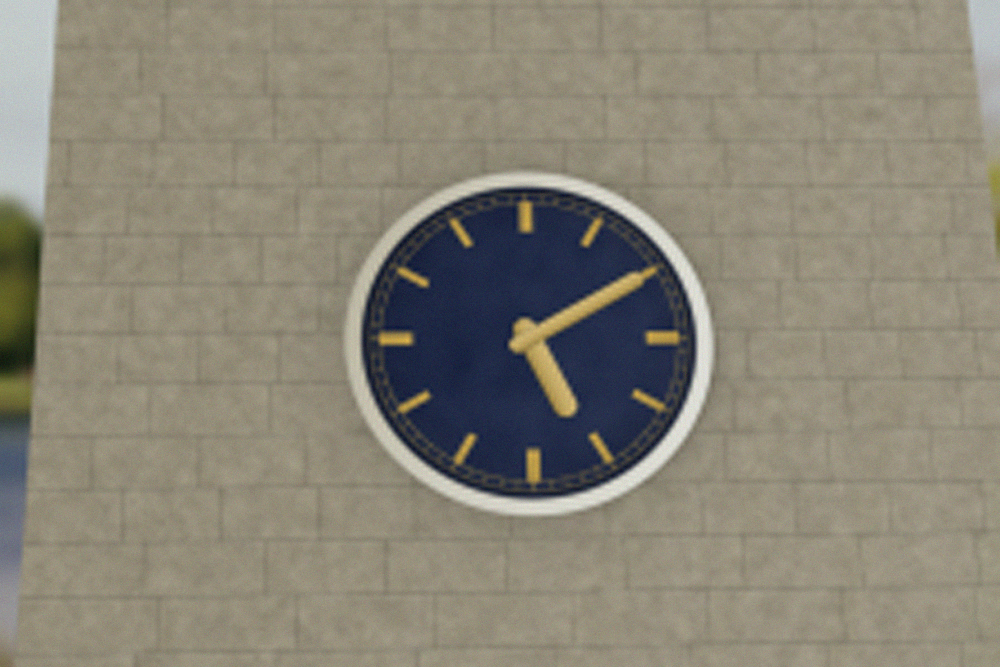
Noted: **5:10**
